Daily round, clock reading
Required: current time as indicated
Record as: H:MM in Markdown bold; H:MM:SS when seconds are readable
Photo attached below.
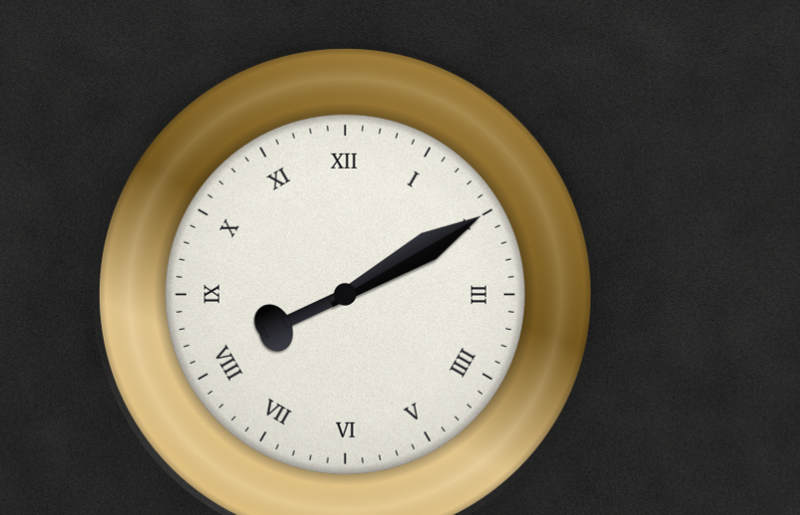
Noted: **8:10**
